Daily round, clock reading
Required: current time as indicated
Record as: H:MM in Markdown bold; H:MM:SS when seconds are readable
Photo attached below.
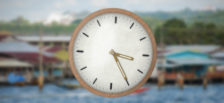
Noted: **3:25**
